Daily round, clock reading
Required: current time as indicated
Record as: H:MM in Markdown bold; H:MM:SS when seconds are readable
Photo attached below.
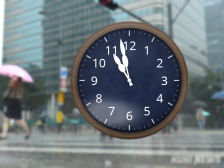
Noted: **10:58**
